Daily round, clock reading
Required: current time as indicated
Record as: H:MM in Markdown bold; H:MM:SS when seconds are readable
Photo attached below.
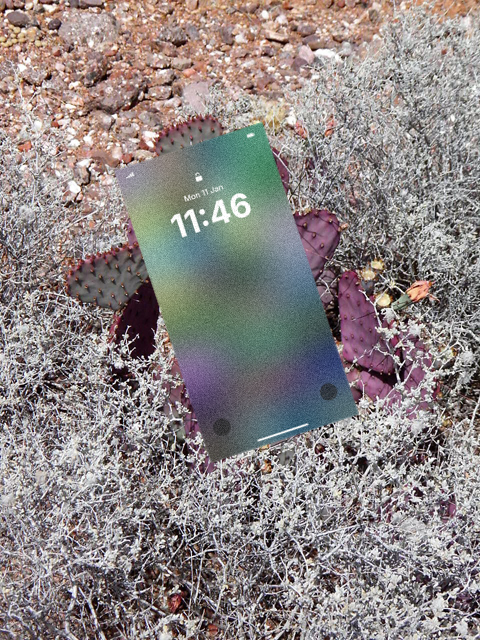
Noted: **11:46**
